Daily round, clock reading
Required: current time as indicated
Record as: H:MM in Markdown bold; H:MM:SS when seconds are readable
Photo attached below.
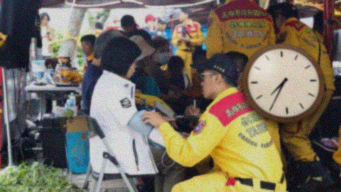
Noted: **7:35**
